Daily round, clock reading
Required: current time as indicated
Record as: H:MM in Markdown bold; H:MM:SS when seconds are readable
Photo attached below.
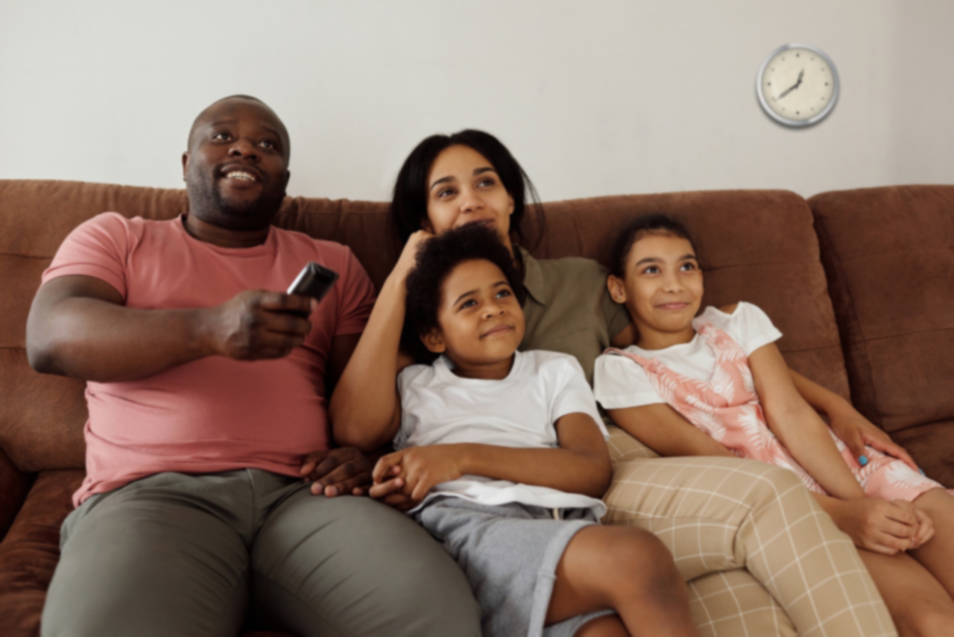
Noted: **12:39**
